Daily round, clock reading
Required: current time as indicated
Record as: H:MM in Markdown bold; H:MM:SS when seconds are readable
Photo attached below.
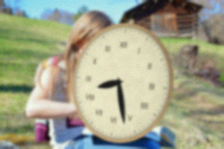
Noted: **8:27**
